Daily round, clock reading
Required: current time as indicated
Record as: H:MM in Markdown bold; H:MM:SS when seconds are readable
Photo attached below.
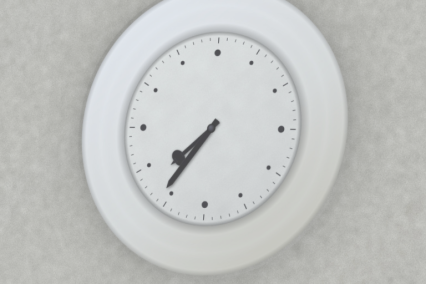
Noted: **7:36**
